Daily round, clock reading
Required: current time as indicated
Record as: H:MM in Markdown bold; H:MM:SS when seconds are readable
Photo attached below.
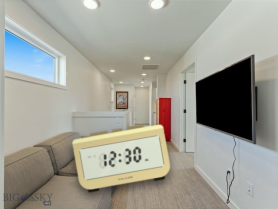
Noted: **12:30**
